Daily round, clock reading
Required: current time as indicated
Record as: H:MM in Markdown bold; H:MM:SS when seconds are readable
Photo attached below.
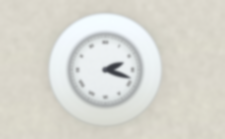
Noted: **2:18**
